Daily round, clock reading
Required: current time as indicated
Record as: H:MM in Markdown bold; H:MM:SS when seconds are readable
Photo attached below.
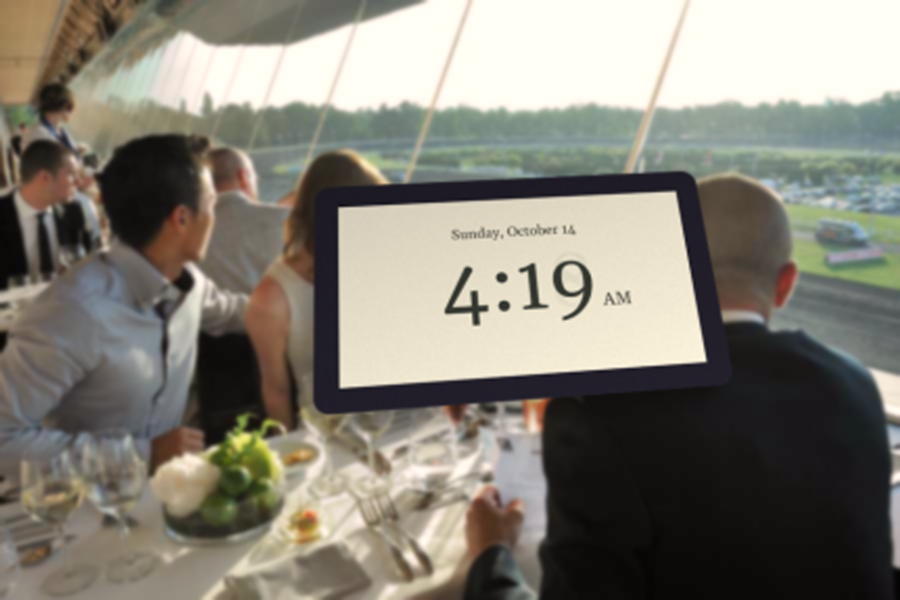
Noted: **4:19**
